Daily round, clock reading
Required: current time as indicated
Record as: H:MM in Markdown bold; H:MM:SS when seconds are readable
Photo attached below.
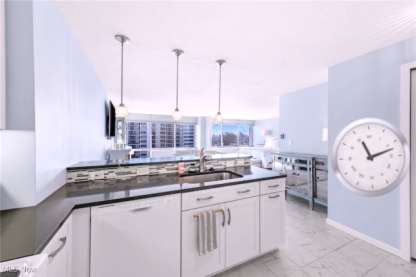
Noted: **11:12**
